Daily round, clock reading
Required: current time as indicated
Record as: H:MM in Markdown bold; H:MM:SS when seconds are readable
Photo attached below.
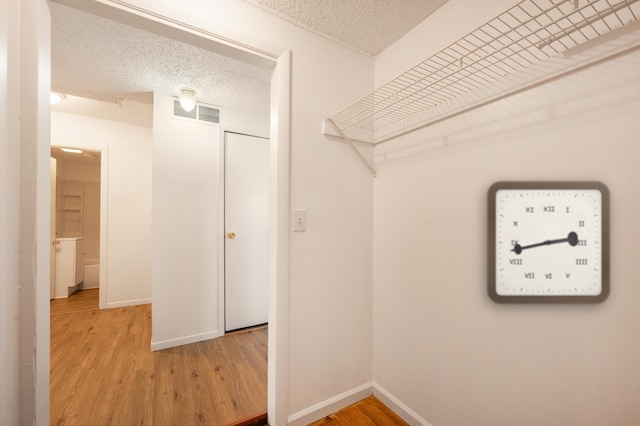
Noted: **2:43**
